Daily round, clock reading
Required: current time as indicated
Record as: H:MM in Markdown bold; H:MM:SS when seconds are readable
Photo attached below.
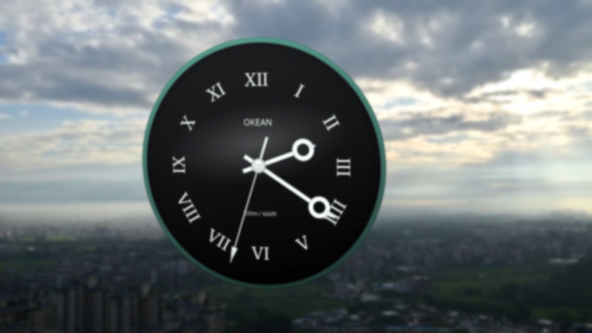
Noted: **2:20:33**
